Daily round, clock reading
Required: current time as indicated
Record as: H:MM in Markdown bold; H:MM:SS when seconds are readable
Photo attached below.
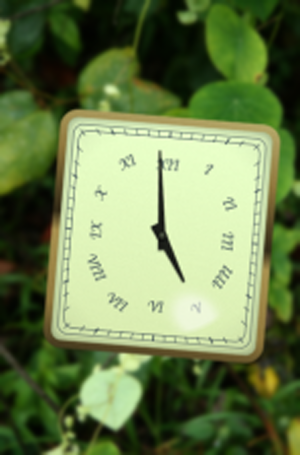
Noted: **4:59**
